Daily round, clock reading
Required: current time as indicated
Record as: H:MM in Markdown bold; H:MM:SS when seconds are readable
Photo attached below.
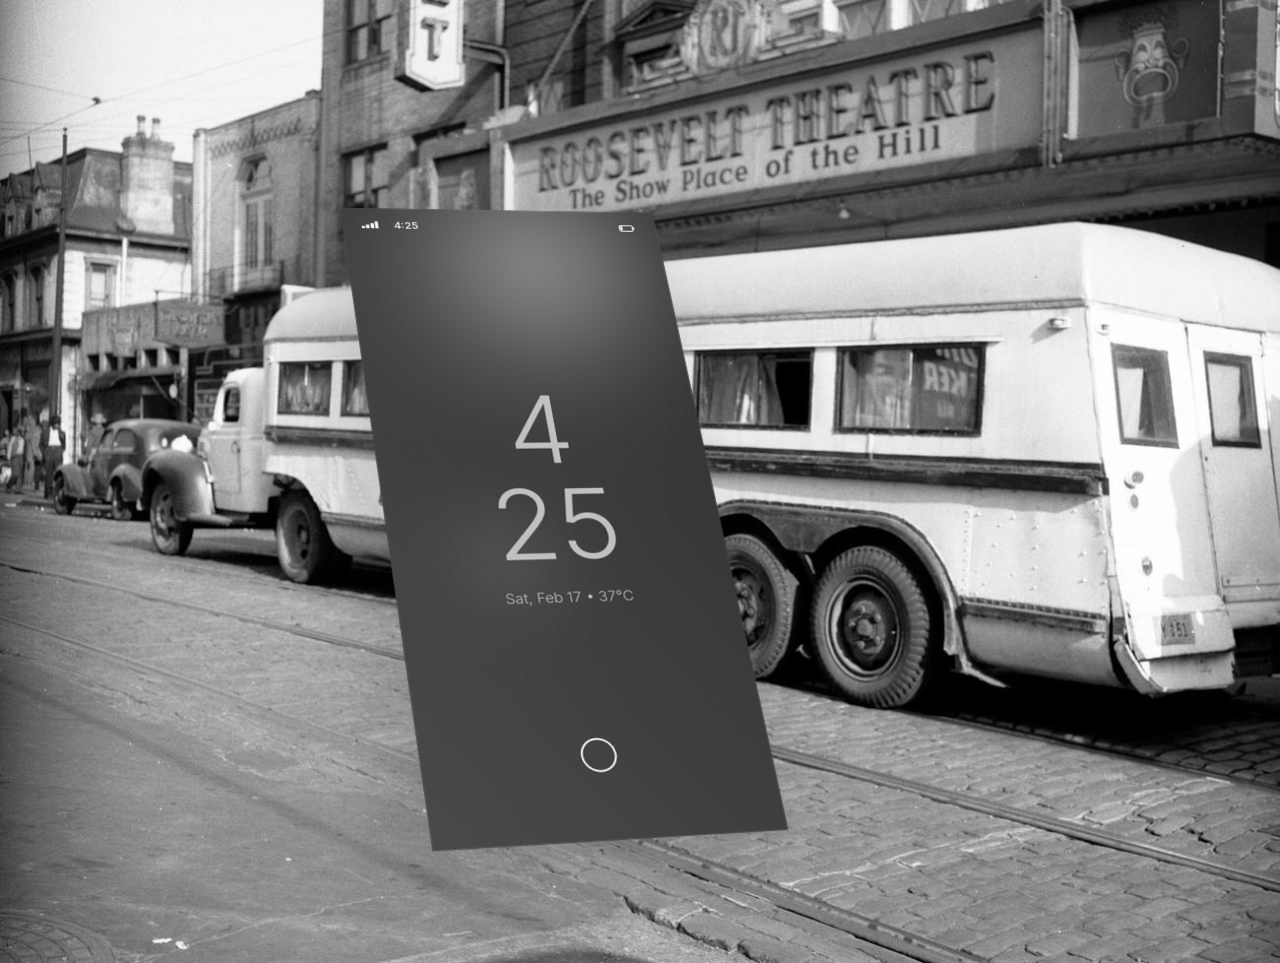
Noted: **4:25**
